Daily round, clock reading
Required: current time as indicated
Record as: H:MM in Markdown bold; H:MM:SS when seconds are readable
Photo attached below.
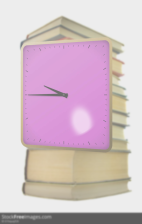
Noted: **9:45**
